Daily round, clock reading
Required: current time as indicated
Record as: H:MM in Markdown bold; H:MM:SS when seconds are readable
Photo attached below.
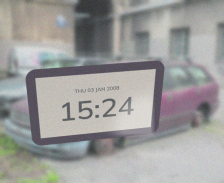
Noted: **15:24**
